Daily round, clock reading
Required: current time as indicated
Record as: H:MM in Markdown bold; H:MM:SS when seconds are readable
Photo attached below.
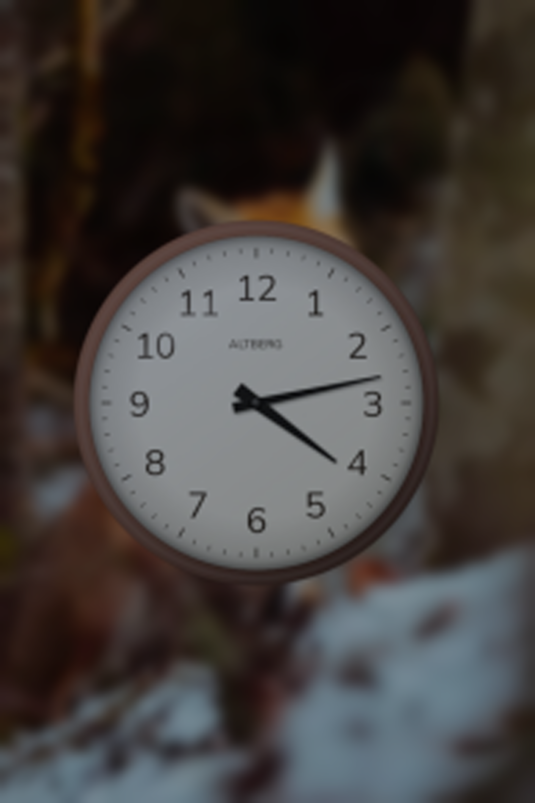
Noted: **4:13**
